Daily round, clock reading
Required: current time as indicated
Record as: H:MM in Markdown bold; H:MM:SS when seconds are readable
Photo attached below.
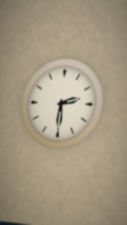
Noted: **2:30**
